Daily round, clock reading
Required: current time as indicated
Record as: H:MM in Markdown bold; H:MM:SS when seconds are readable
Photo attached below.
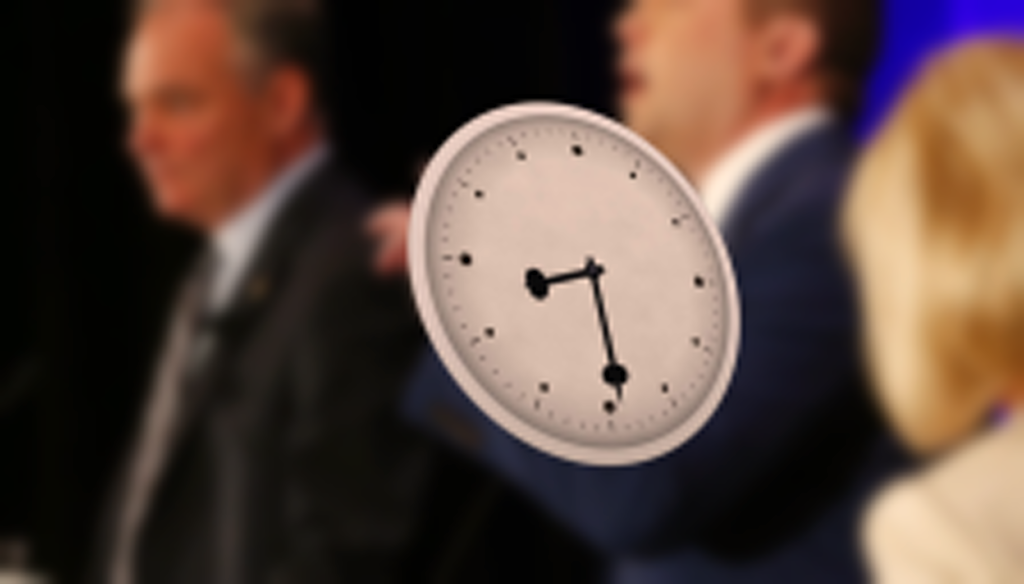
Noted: **8:29**
